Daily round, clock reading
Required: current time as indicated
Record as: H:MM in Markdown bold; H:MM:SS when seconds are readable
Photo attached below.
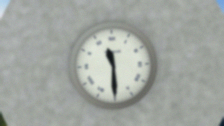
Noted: **11:30**
